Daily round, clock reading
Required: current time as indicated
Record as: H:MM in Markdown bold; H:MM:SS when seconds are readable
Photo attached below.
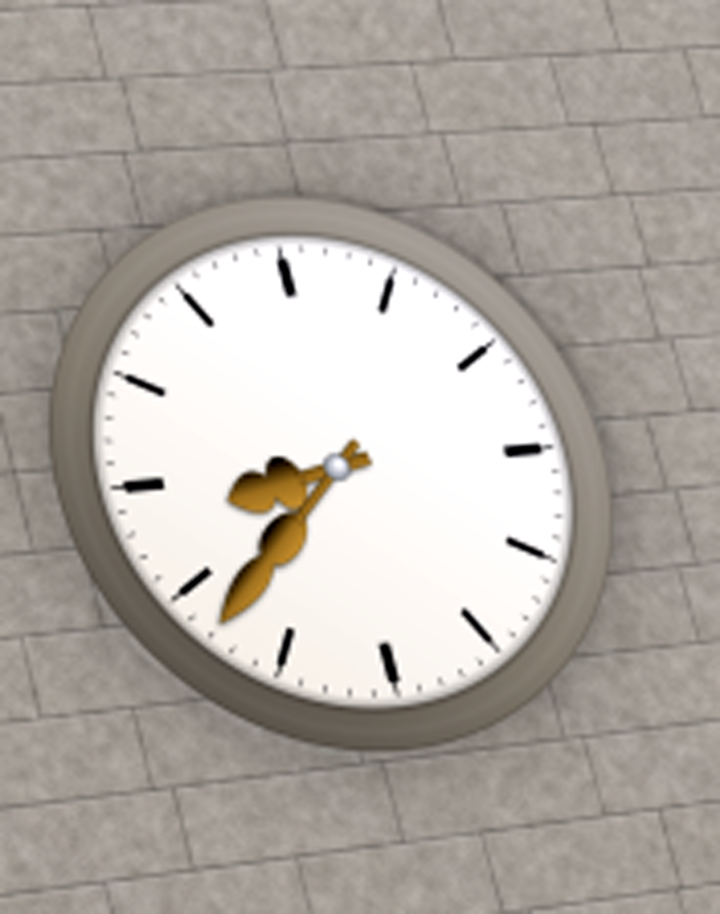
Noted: **8:38**
